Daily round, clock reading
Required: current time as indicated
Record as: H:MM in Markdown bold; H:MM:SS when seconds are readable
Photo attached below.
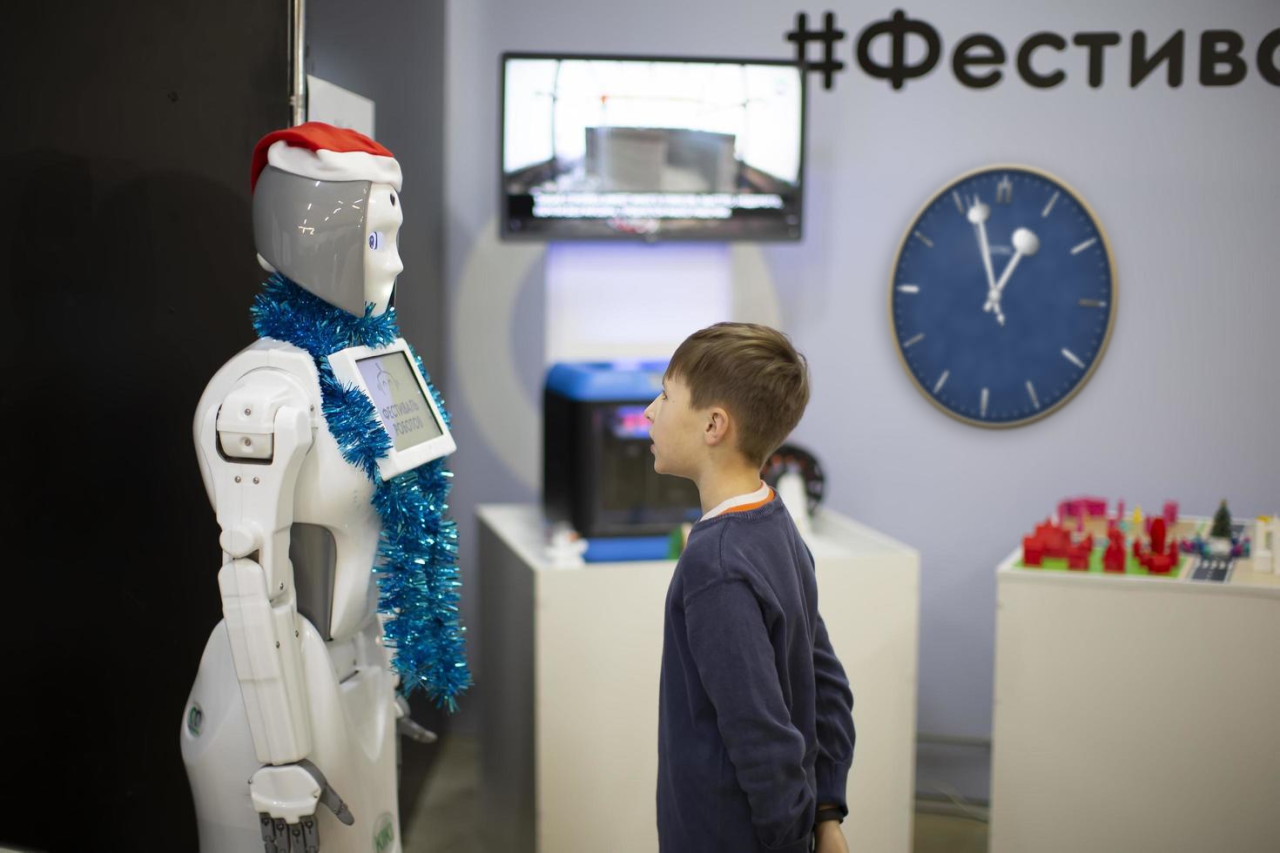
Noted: **12:56:56**
